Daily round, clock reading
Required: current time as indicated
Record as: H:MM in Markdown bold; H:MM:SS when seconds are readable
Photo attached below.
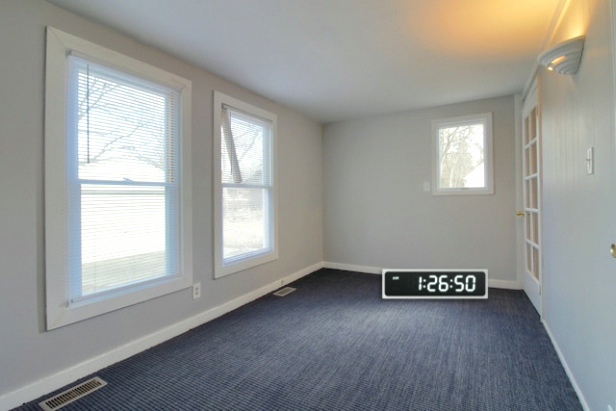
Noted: **1:26:50**
